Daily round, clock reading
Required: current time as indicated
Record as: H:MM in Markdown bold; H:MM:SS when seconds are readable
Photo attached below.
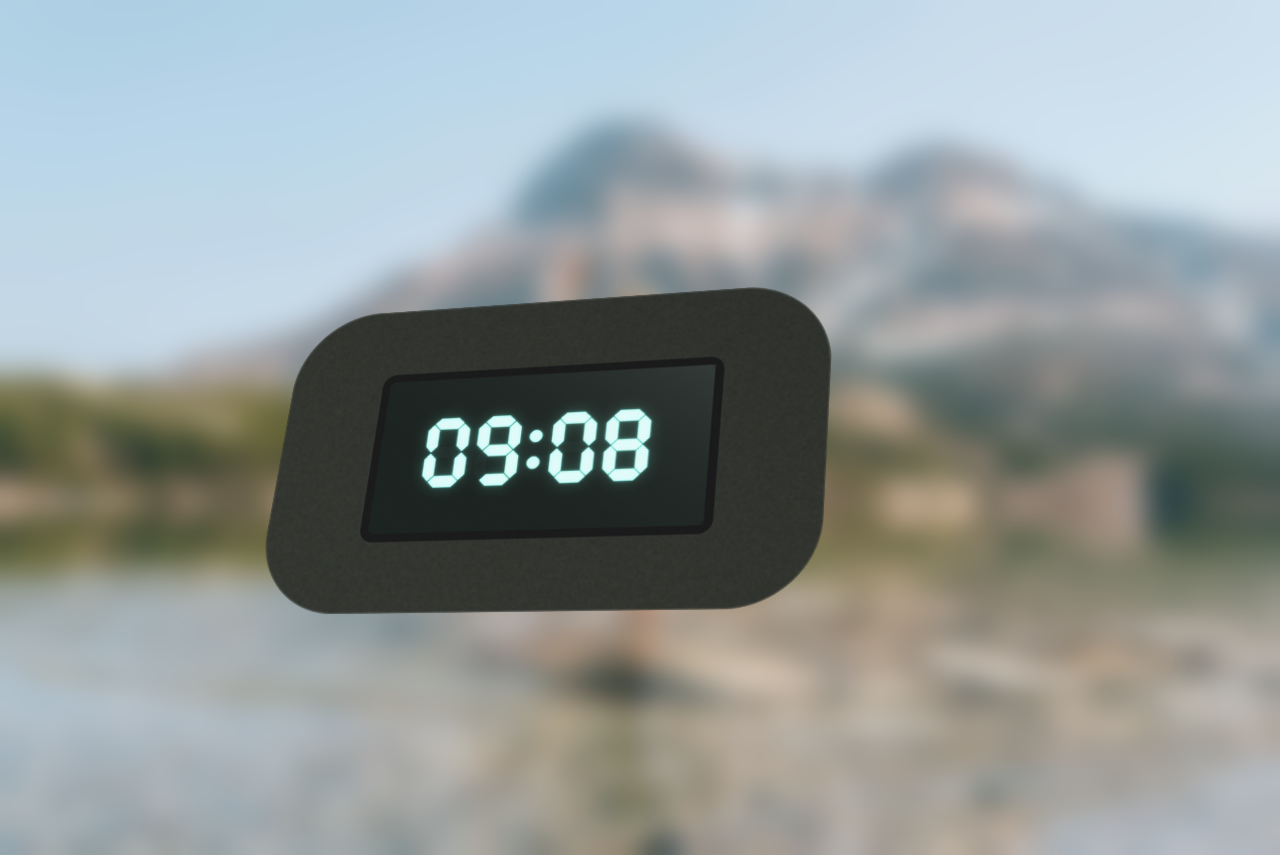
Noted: **9:08**
